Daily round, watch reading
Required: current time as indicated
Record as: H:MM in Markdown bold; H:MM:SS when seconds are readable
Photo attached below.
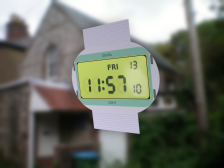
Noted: **11:57:10**
